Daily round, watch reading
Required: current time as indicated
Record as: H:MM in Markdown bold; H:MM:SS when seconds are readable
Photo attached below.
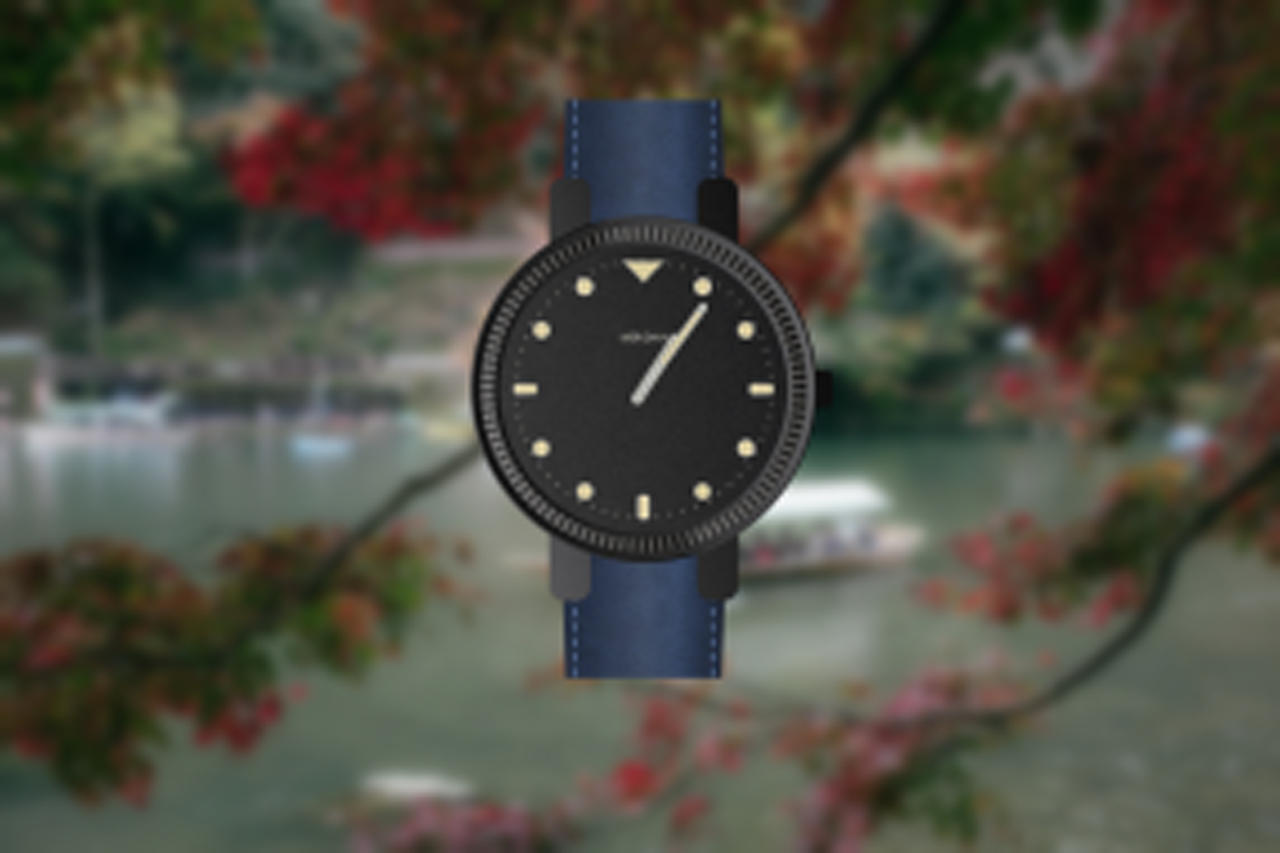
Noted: **1:06**
